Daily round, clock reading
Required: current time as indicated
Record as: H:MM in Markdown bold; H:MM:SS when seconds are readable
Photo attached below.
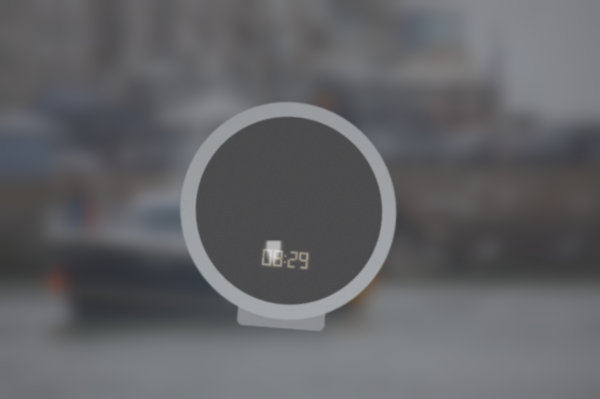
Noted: **8:29**
